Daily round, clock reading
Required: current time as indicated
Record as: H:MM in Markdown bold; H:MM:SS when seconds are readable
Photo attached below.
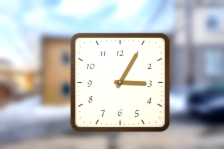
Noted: **3:05**
